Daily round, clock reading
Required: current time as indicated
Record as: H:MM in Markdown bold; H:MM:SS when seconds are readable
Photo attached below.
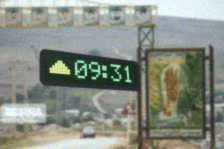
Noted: **9:31**
